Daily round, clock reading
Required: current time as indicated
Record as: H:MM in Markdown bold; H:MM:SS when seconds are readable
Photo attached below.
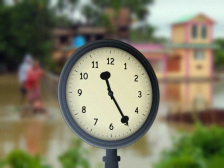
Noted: **11:25**
